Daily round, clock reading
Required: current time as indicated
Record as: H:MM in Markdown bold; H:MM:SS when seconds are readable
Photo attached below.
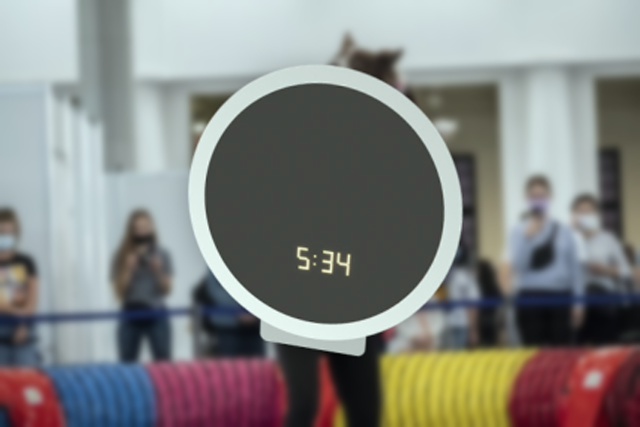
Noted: **5:34**
